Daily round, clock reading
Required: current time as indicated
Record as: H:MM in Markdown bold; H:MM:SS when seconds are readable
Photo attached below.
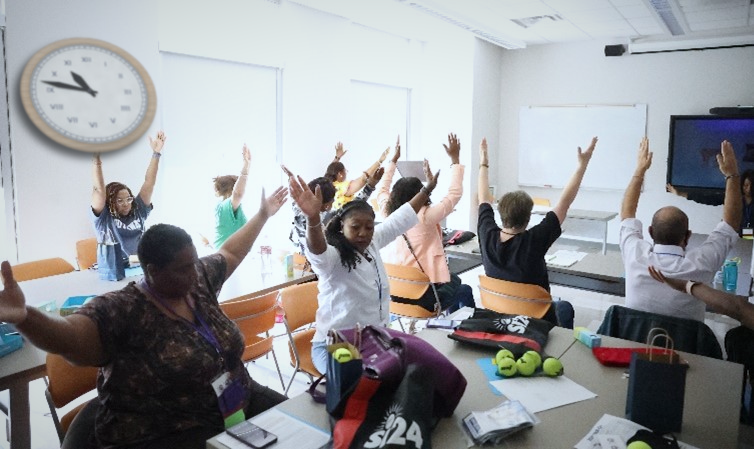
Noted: **10:47**
